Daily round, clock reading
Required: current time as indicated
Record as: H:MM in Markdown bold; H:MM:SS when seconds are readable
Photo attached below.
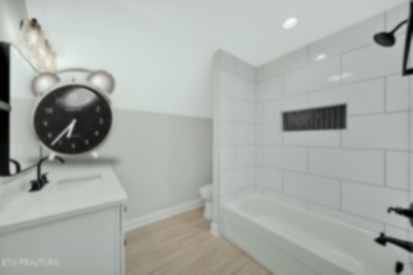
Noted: **6:37**
